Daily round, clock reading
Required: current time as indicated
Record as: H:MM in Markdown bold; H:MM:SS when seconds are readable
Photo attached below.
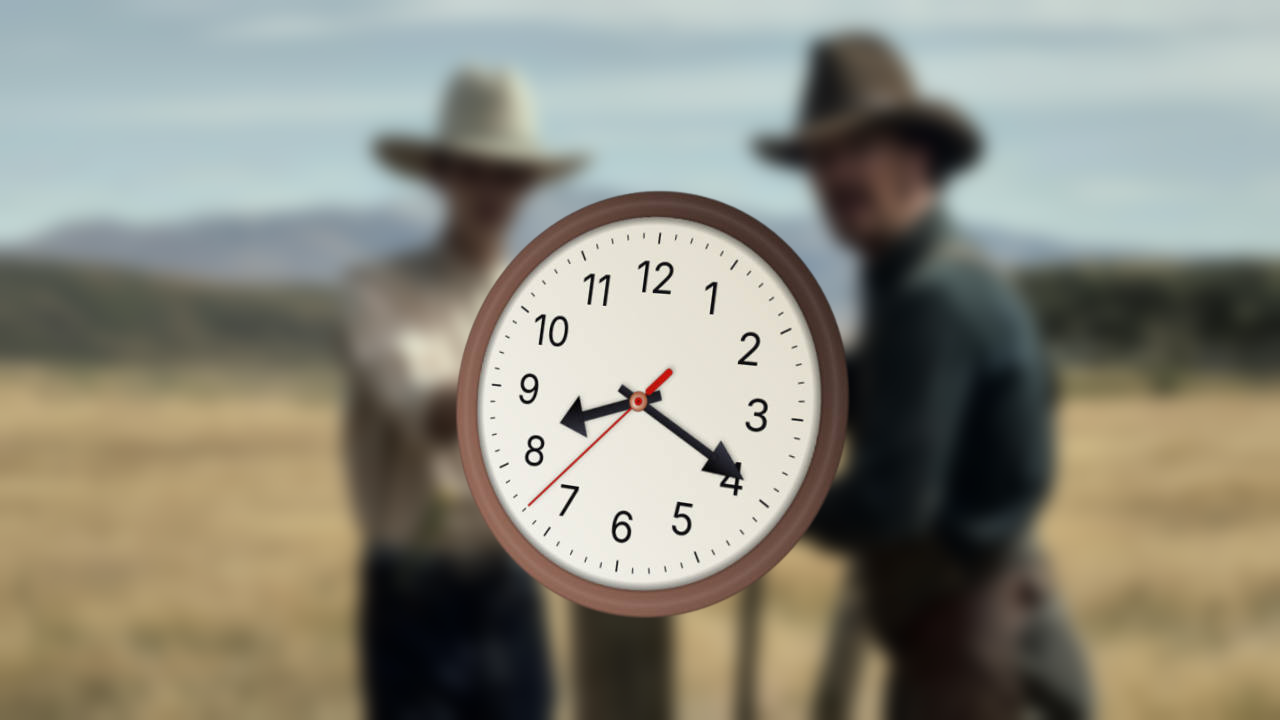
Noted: **8:19:37**
